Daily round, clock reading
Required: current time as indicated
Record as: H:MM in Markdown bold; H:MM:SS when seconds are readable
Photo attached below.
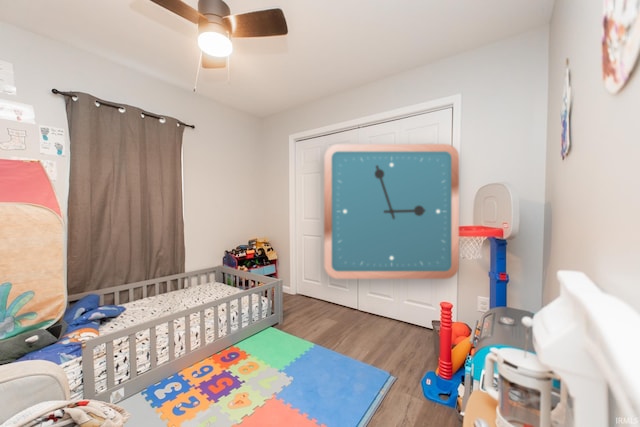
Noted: **2:57**
